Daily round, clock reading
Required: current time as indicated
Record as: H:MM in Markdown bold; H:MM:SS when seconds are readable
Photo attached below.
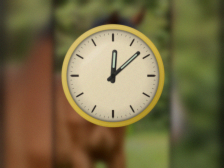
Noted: **12:08**
